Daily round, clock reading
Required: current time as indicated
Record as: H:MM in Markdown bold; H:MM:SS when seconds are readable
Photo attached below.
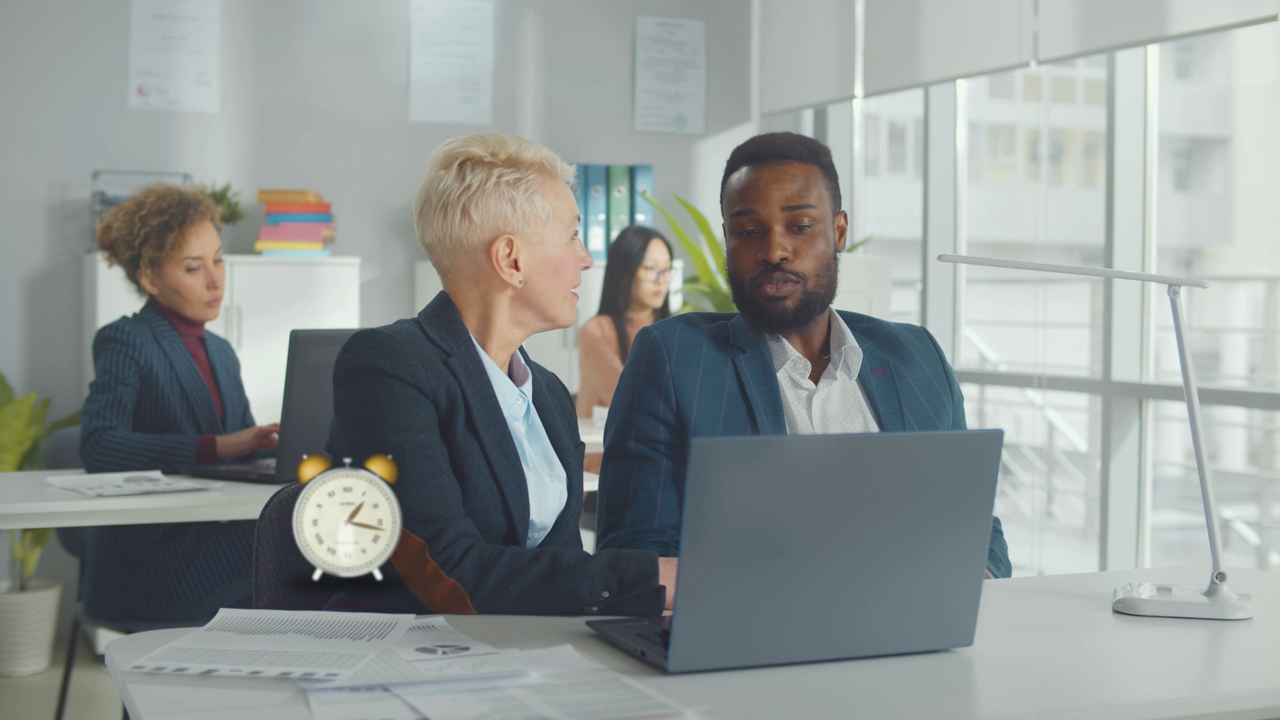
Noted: **1:17**
